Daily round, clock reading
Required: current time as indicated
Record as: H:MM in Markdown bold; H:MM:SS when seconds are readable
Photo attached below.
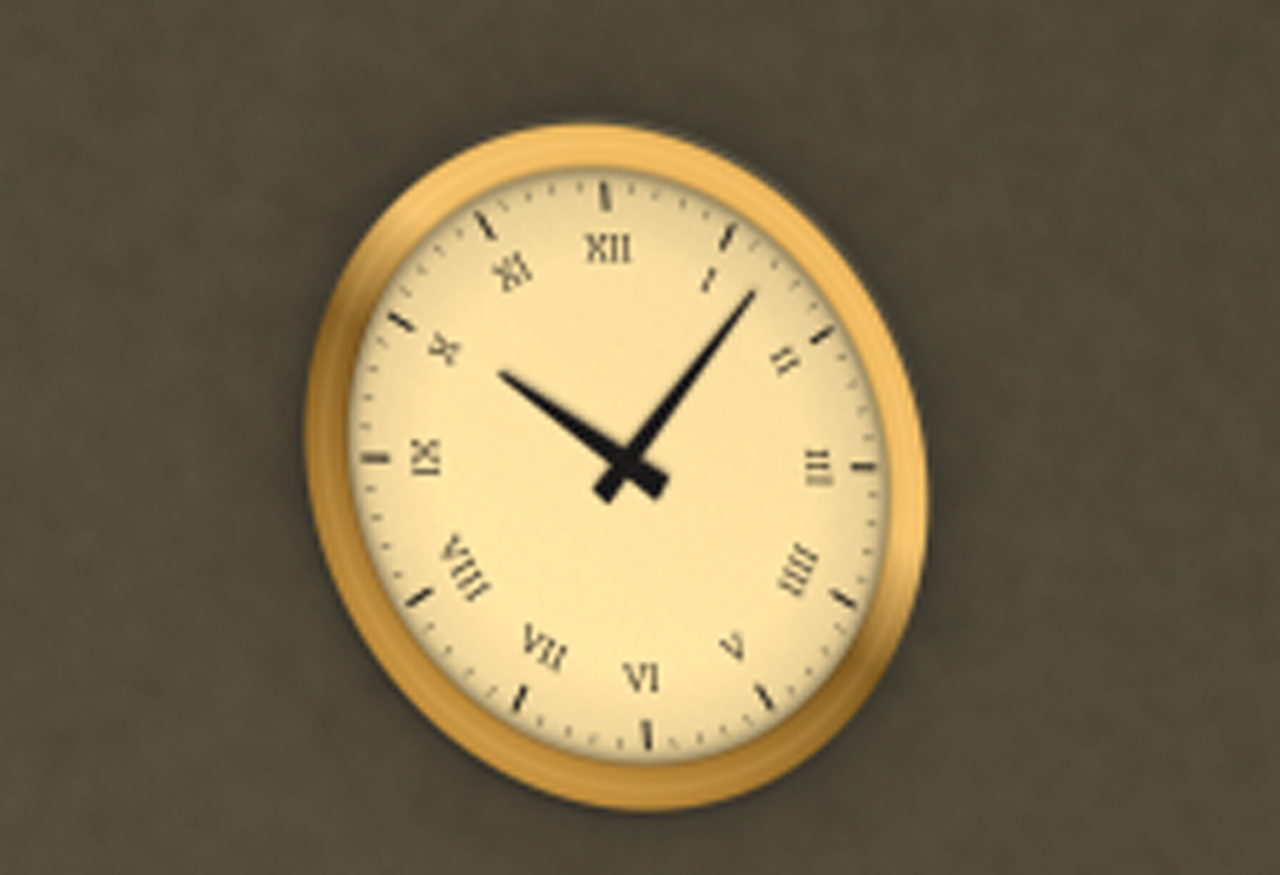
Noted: **10:07**
